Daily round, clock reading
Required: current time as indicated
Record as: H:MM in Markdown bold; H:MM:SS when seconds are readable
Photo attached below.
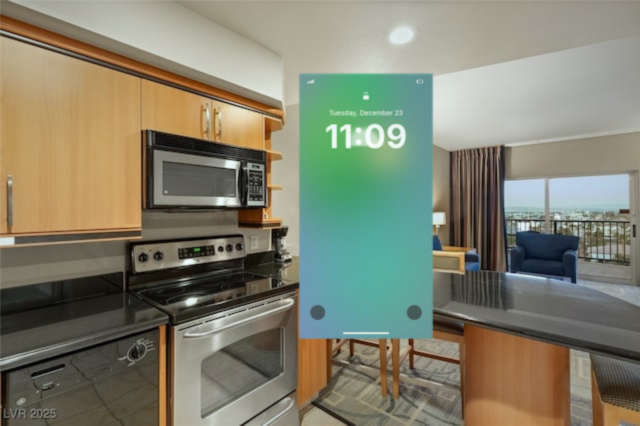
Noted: **11:09**
